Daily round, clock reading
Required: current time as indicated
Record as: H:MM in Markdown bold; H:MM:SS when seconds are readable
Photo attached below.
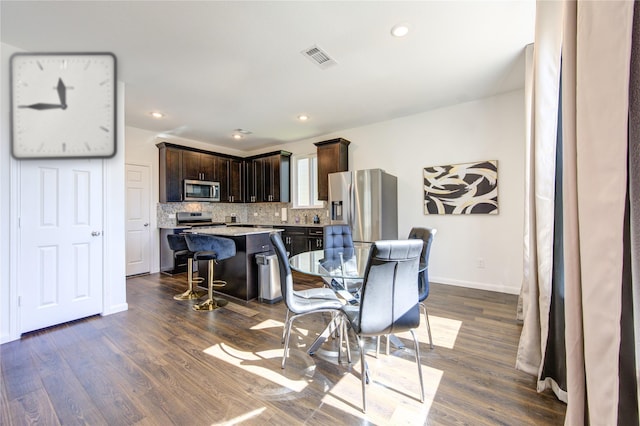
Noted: **11:45**
